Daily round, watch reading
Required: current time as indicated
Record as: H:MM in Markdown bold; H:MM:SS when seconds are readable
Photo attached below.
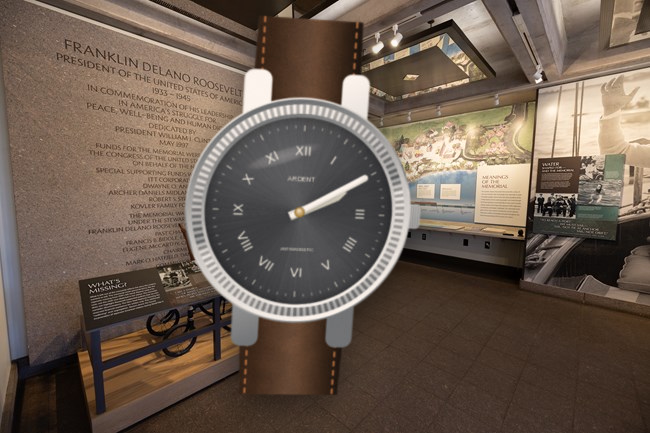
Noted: **2:10**
